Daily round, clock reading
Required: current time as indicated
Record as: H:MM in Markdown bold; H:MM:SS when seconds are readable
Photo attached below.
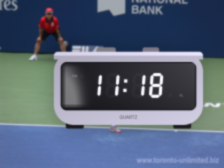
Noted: **11:18**
